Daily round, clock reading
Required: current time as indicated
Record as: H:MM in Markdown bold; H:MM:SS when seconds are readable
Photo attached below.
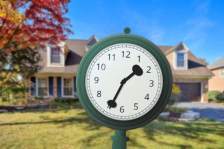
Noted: **1:34**
